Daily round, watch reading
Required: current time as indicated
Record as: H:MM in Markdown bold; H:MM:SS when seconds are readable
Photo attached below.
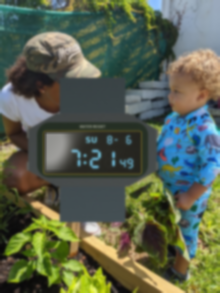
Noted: **7:21**
